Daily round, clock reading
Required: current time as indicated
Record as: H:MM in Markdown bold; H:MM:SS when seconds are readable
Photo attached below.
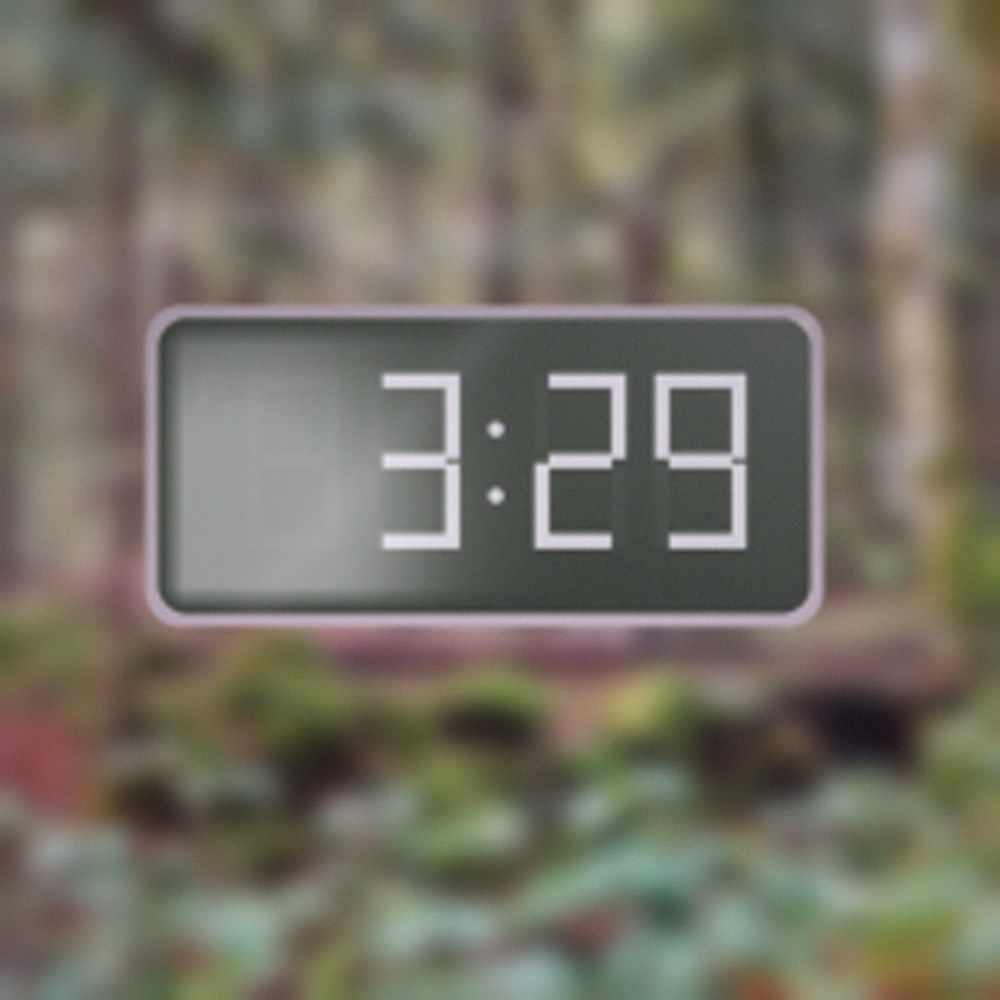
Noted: **3:29**
